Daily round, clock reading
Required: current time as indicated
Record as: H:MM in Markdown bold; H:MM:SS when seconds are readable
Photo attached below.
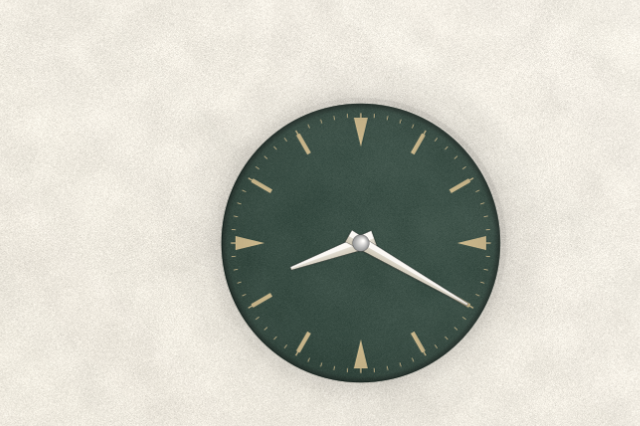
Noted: **8:20**
